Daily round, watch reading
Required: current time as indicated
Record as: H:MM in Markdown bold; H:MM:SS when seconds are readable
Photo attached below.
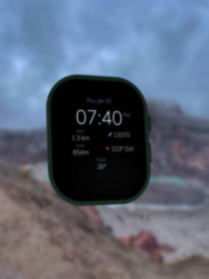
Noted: **7:40**
